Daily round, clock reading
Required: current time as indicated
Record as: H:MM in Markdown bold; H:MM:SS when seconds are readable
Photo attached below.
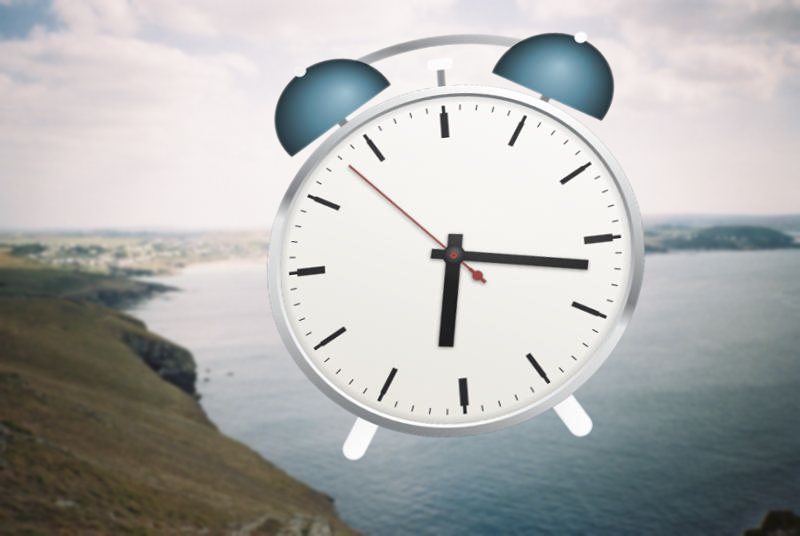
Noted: **6:16:53**
